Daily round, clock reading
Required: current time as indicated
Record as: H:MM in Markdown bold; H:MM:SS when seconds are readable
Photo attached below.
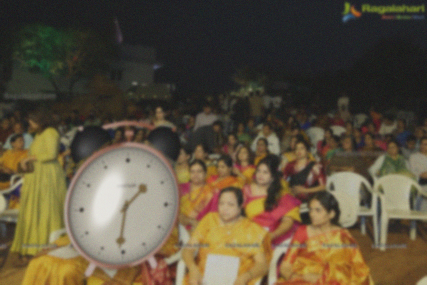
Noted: **1:31**
